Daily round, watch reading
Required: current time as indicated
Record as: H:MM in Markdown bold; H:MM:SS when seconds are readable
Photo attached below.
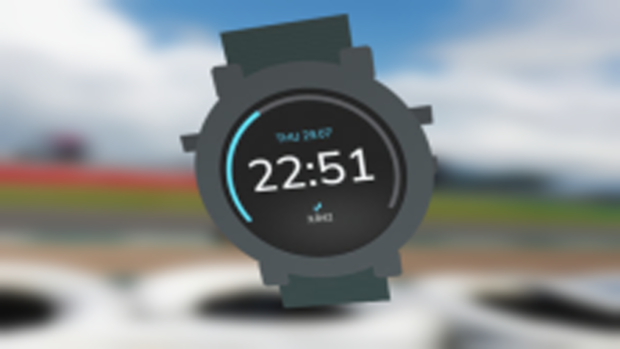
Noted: **22:51**
